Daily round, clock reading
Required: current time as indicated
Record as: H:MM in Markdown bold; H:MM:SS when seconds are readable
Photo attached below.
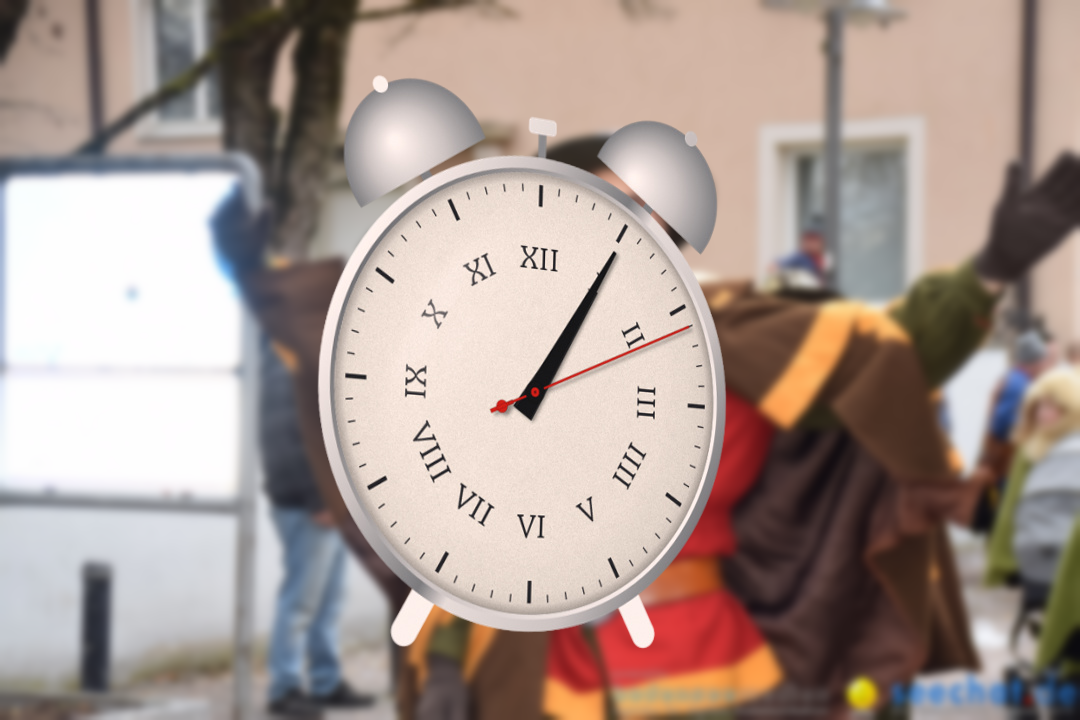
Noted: **1:05:11**
